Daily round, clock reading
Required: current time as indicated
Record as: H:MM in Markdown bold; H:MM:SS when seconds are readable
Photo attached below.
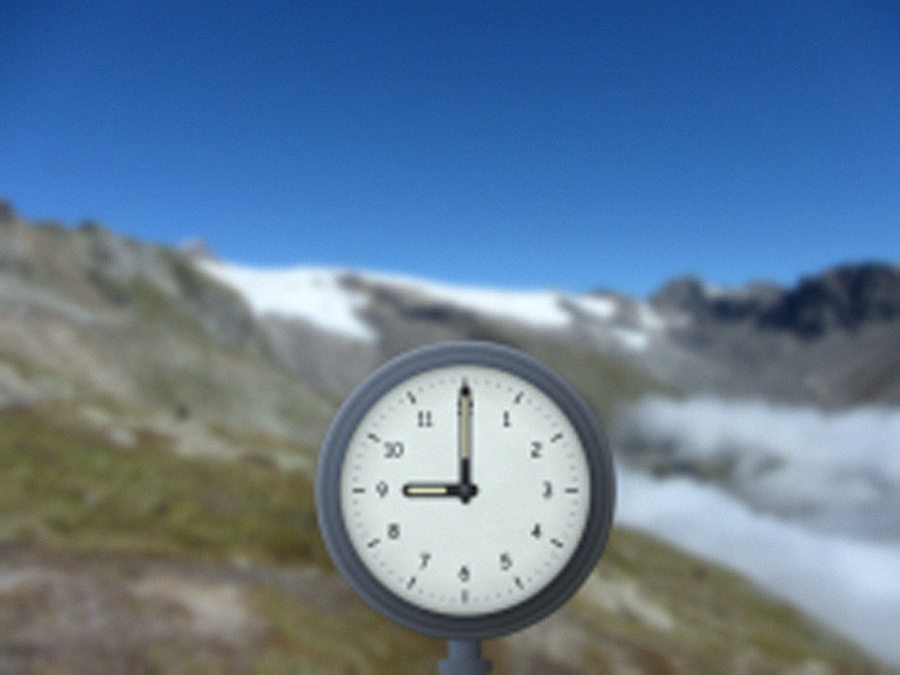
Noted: **9:00**
